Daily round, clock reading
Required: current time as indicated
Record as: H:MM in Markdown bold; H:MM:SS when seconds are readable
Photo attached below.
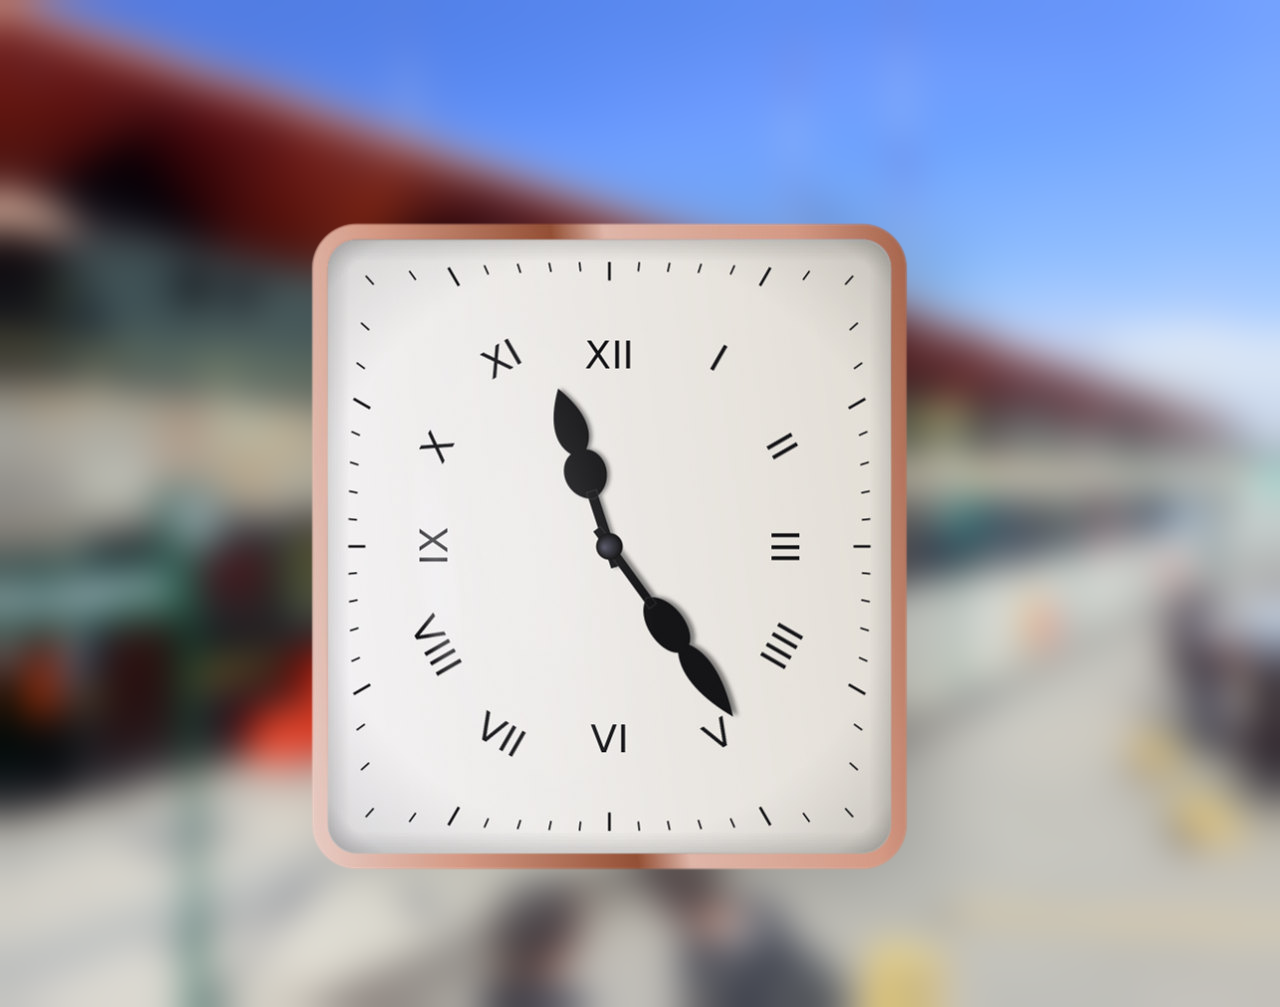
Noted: **11:24**
